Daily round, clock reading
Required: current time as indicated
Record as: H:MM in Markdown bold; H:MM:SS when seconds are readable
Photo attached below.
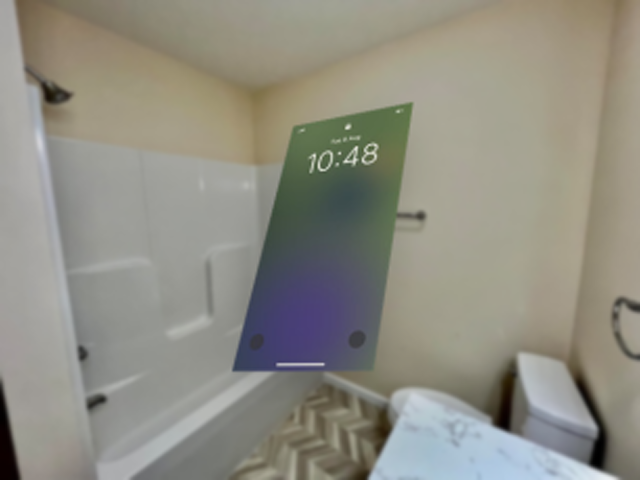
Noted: **10:48**
